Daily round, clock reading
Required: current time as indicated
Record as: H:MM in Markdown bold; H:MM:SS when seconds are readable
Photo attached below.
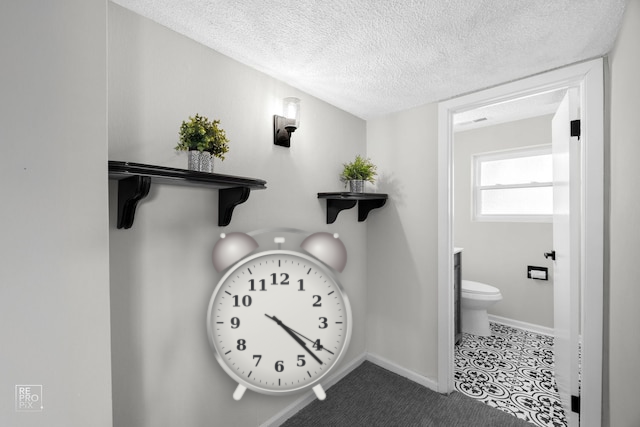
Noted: **4:22:20**
